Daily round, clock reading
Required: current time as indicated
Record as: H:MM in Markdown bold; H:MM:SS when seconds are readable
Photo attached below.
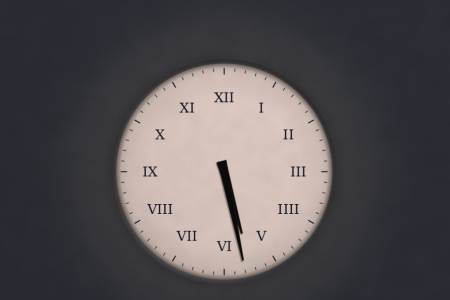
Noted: **5:28**
